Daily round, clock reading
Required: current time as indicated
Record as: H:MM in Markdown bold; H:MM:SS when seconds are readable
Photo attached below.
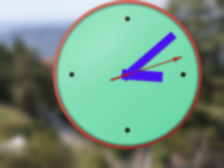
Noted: **3:08:12**
